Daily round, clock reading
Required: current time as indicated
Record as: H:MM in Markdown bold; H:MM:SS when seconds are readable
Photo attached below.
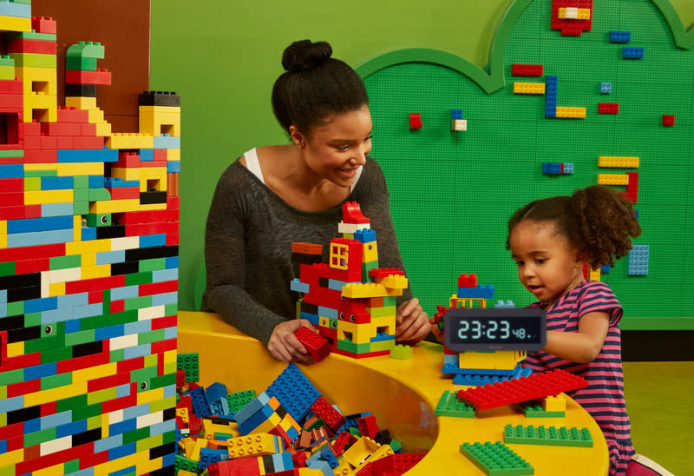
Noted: **23:23**
